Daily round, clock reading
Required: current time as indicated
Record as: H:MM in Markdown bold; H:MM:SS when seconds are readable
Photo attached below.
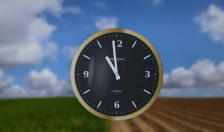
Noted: **10:59**
